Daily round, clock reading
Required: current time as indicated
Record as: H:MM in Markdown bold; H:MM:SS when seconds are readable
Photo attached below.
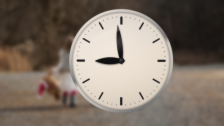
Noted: **8:59**
